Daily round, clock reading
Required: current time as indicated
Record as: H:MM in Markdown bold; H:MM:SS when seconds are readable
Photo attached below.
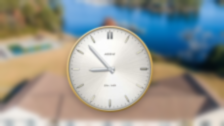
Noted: **8:53**
